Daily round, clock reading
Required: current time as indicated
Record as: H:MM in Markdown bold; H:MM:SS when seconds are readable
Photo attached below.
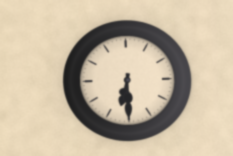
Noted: **6:30**
